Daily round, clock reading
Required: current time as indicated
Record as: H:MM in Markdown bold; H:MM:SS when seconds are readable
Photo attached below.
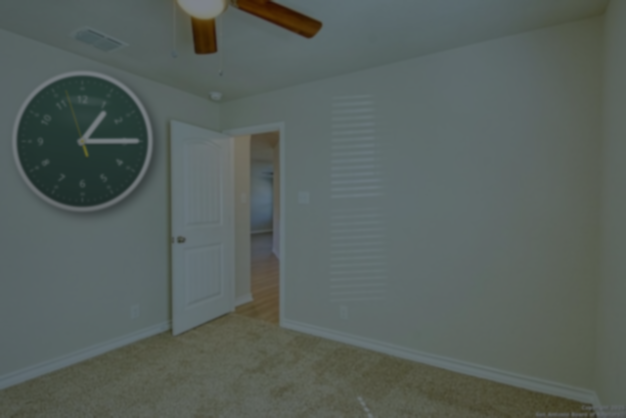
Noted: **1:14:57**
